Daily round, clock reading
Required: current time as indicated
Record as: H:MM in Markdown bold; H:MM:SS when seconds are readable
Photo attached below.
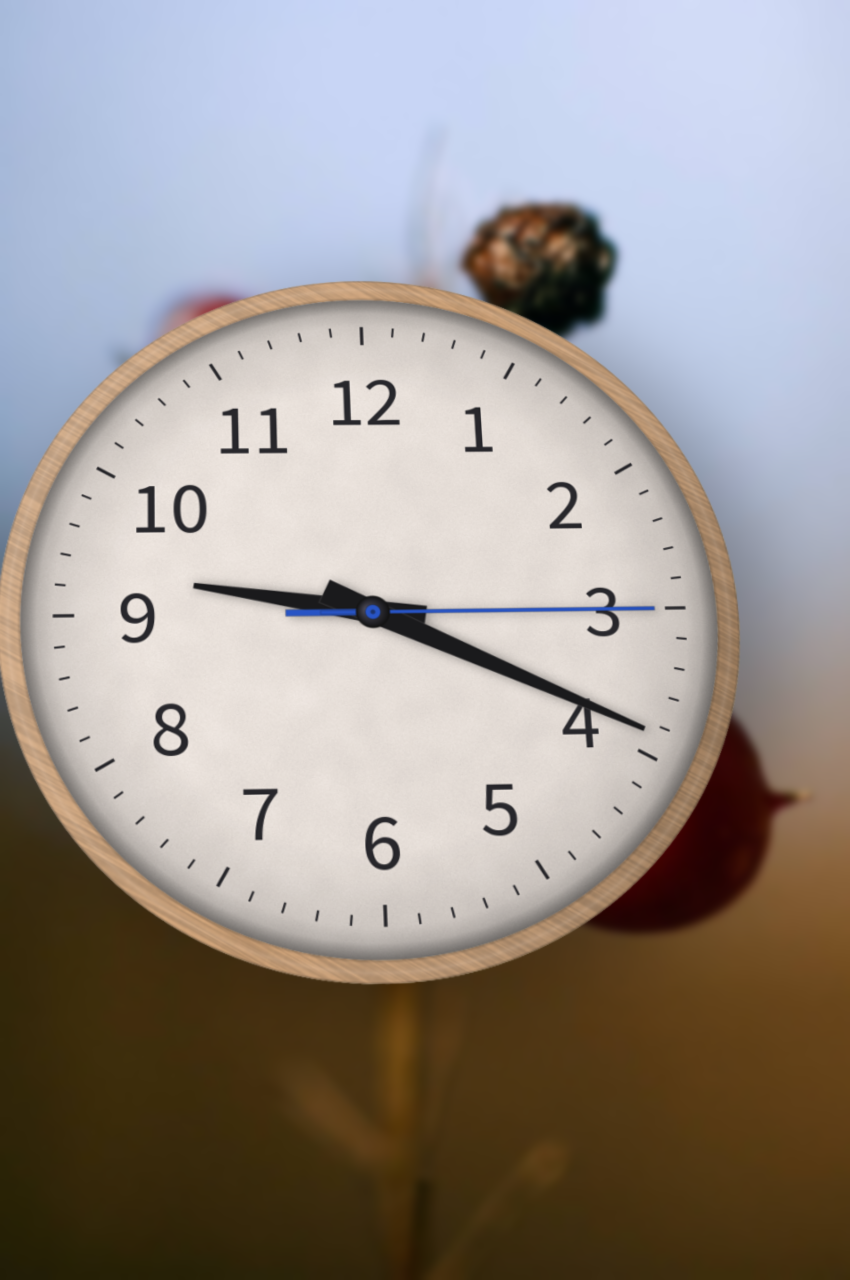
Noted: **9:19:15**
